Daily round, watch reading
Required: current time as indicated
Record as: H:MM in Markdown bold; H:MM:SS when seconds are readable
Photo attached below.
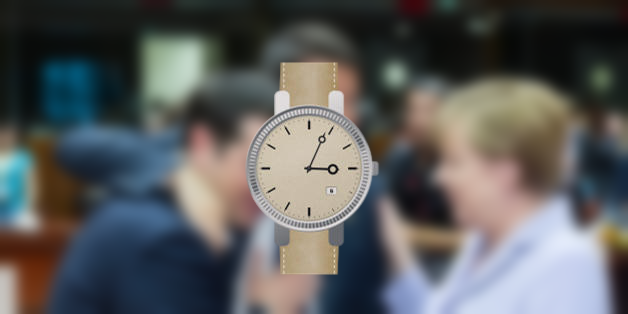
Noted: **3:04**
